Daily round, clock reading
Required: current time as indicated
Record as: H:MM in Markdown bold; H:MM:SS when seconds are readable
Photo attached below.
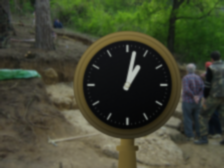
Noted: **1:02**
